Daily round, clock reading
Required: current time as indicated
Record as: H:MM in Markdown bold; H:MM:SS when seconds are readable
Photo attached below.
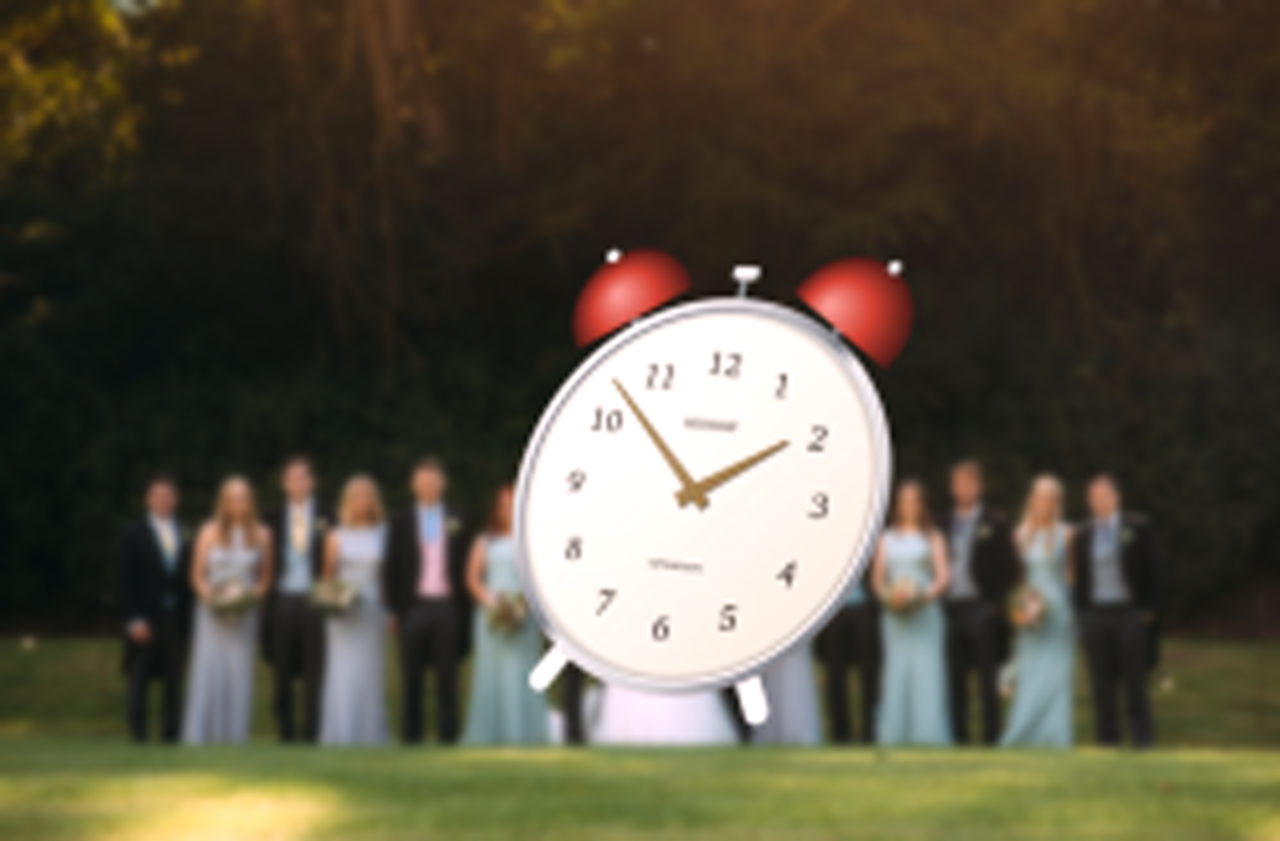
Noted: **1:52**
